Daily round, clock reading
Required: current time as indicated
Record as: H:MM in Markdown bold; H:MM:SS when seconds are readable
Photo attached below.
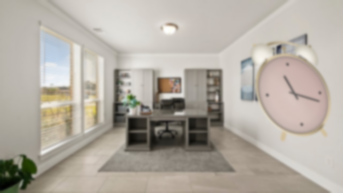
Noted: **11:18**
